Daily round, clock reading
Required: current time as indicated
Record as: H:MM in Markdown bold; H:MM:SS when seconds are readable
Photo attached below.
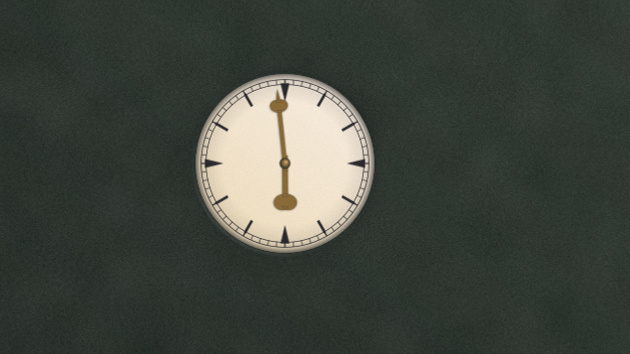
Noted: **5:59**
